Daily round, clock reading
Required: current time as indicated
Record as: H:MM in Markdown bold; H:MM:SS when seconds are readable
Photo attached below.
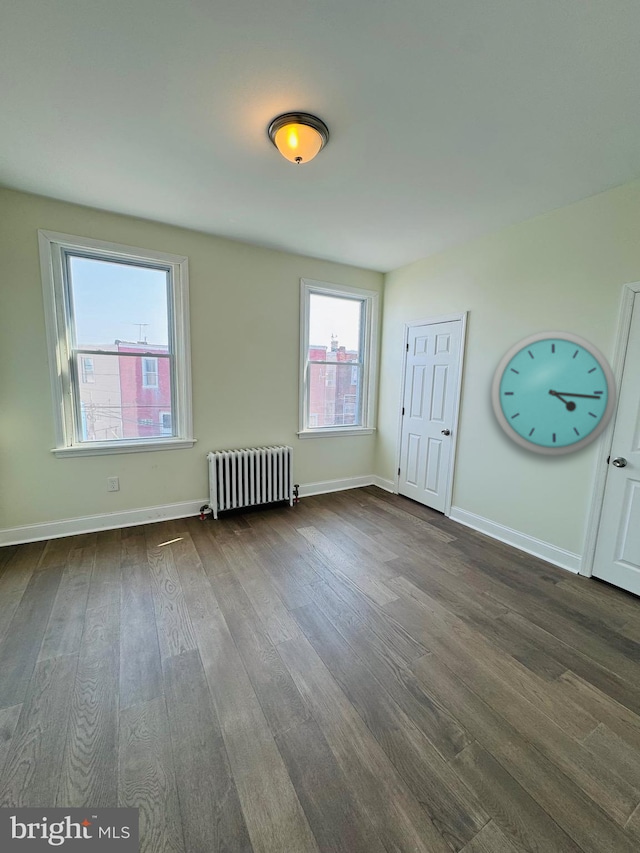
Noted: **4:16**
